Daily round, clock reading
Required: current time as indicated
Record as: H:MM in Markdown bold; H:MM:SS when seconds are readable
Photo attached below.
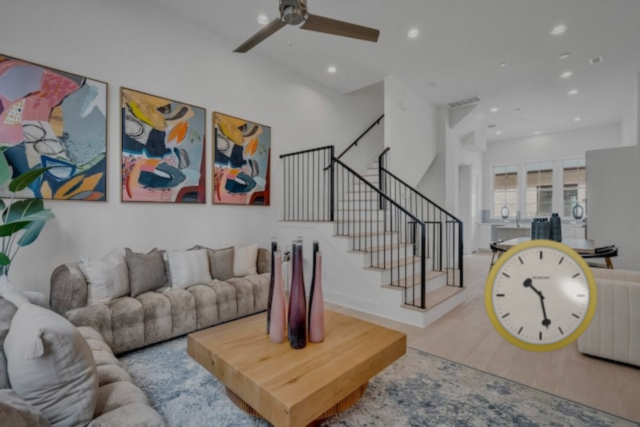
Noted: **10:28**
